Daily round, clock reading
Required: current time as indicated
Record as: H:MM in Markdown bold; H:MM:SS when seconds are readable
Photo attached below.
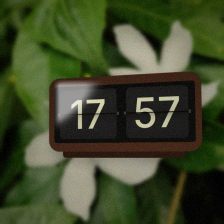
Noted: **17:57**
